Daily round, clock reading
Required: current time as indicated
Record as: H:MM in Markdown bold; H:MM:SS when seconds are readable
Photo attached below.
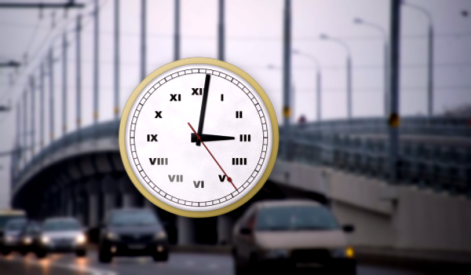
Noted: **3:01:24**
